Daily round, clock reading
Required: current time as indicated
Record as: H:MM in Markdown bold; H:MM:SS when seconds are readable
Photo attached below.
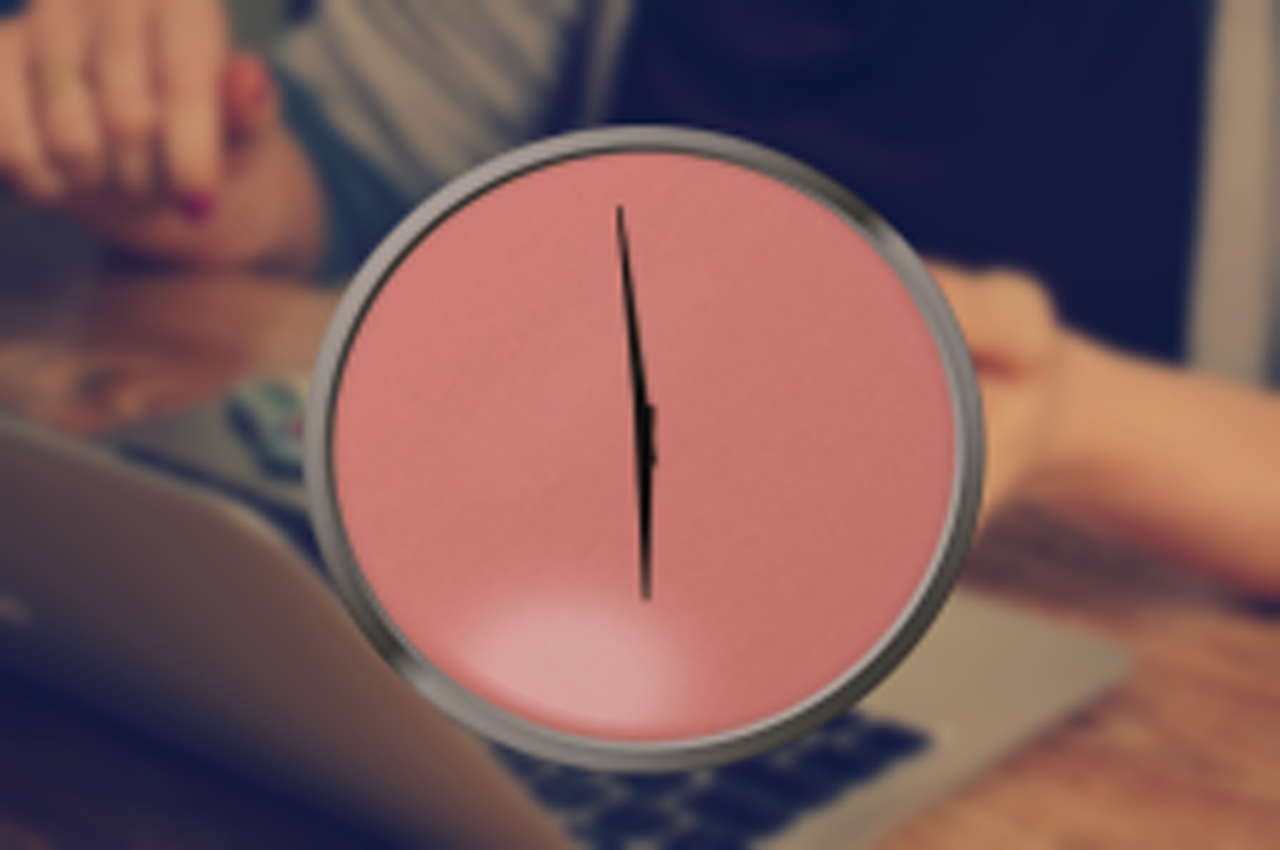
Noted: **5:59**
